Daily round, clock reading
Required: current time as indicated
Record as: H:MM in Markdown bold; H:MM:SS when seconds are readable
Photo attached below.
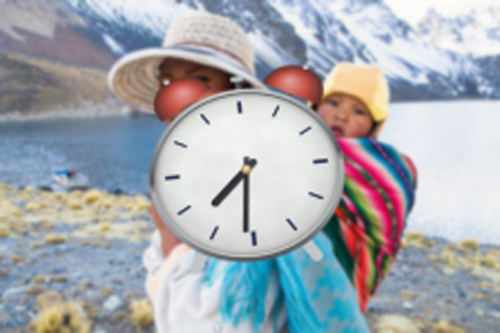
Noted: **7:31**
